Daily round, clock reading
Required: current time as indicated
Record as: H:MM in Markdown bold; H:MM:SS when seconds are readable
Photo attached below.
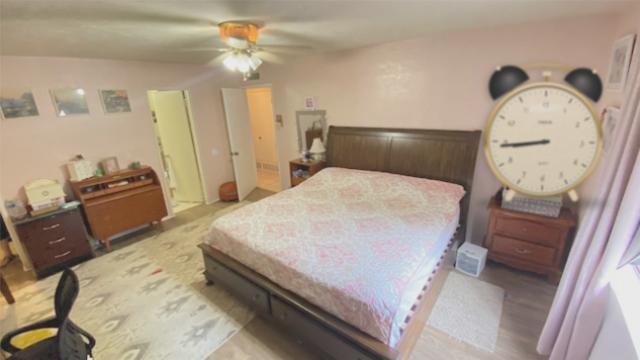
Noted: **8:44**
